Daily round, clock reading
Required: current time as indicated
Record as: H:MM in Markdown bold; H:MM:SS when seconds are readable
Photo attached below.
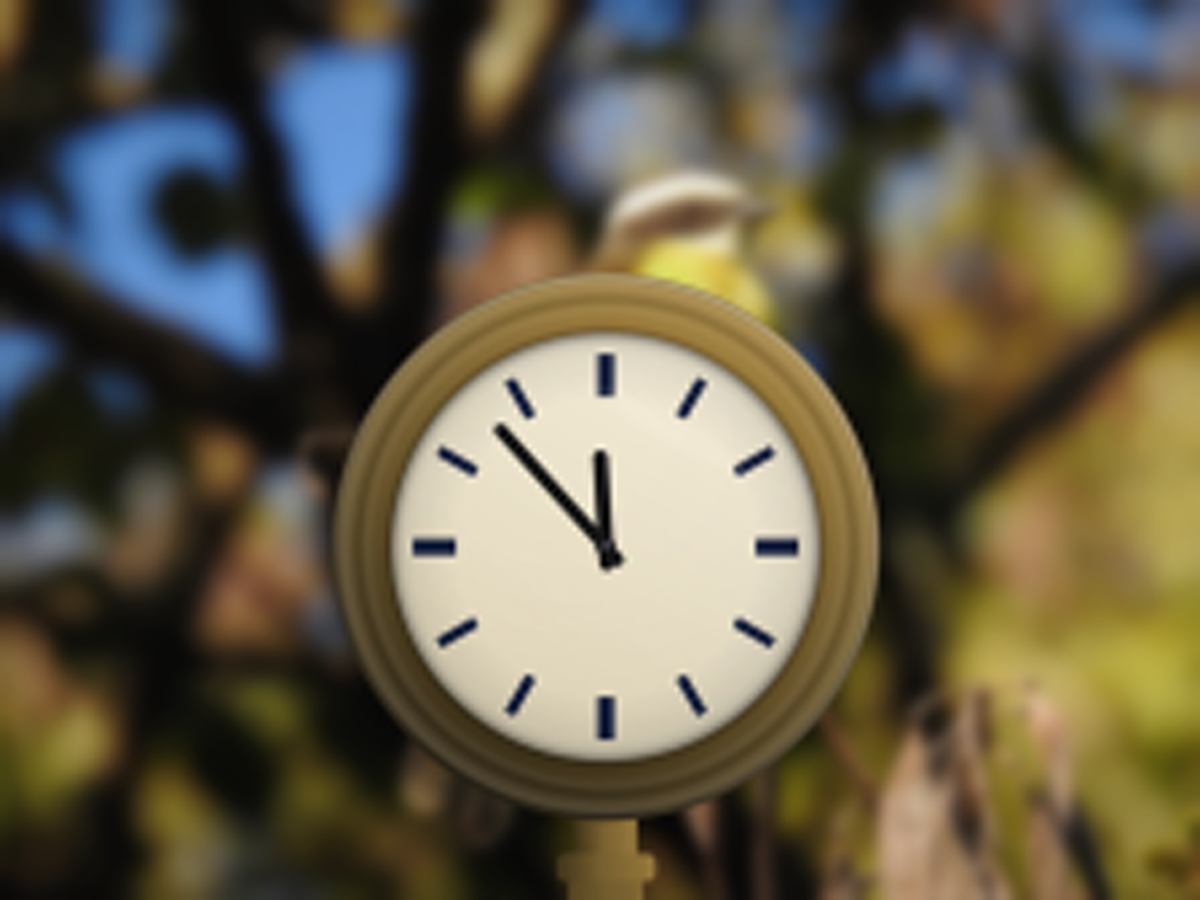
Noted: **11:53**
